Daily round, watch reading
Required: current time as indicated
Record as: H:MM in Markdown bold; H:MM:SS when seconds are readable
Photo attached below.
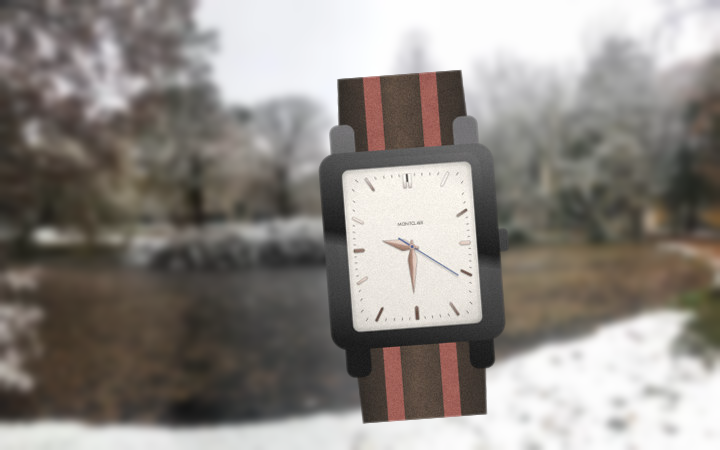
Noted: **9:30:21**
